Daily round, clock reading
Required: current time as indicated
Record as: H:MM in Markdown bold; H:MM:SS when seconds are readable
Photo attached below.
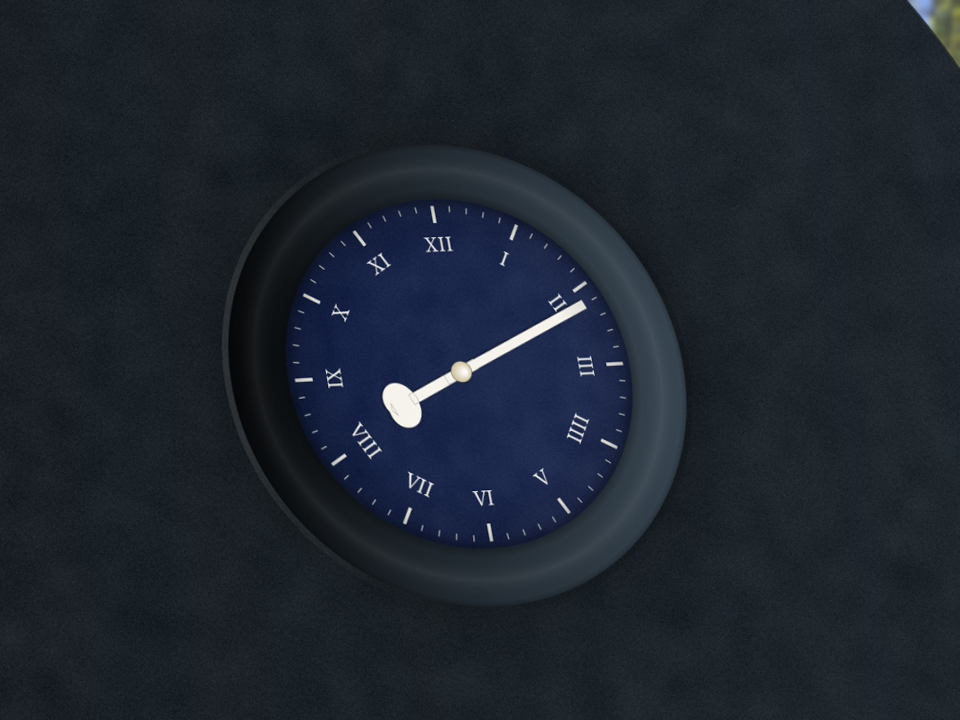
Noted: **8:11**
